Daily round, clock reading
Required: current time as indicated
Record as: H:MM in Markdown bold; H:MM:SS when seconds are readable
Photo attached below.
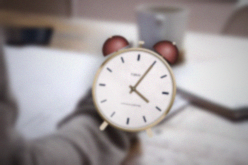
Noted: **4:05**
